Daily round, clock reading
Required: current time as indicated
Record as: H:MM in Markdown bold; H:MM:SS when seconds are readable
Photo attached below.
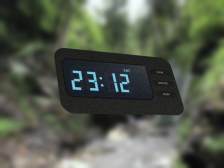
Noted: **23:12**
